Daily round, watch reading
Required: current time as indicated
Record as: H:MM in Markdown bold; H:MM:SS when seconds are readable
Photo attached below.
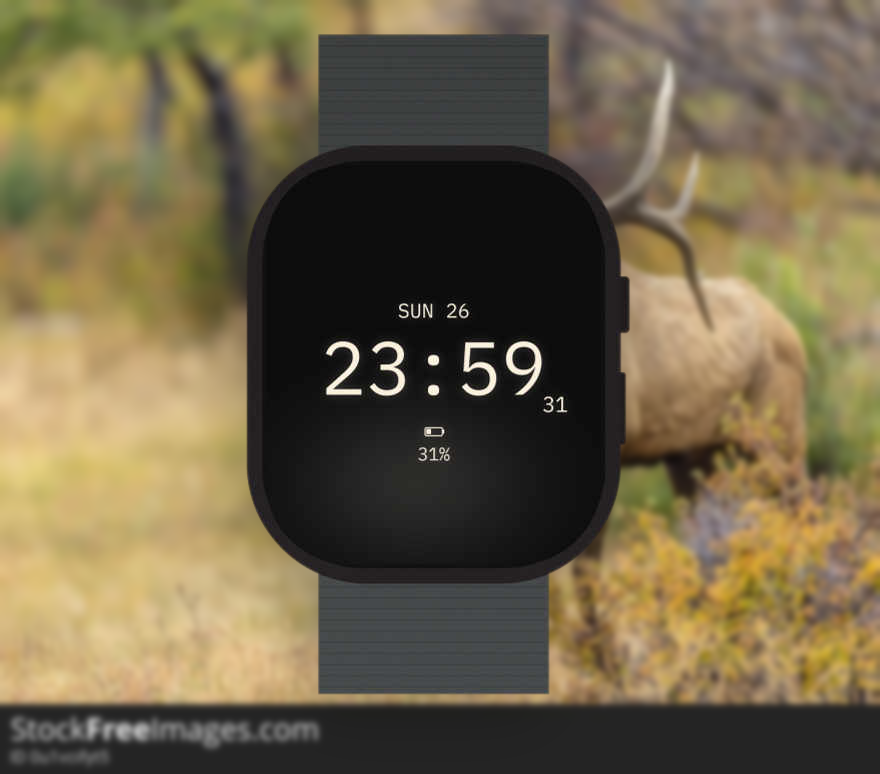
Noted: **23:59:31**
